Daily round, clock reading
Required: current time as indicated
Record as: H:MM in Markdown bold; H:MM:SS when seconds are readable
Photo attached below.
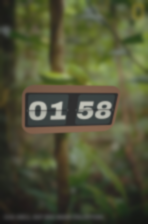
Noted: **1:58**
